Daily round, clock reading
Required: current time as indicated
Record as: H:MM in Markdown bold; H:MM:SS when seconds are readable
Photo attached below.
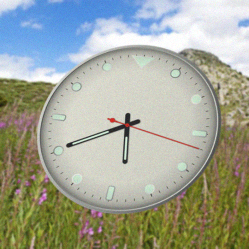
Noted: **5:40:17**
